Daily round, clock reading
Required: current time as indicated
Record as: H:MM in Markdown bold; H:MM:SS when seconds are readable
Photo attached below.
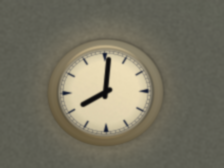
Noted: **8:01**
